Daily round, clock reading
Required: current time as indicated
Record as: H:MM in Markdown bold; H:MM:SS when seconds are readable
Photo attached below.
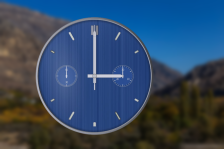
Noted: **3:00**
